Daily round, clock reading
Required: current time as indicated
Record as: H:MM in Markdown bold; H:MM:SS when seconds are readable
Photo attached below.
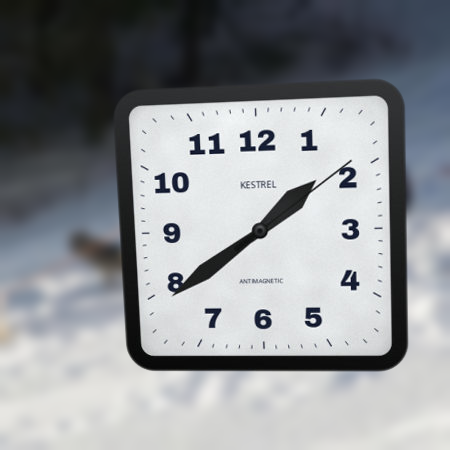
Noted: **1:39:09**
